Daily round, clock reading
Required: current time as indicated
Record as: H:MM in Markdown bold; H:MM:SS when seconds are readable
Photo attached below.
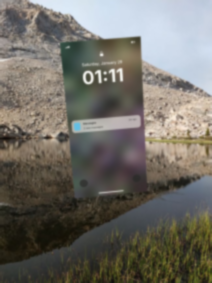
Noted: **1:11**
